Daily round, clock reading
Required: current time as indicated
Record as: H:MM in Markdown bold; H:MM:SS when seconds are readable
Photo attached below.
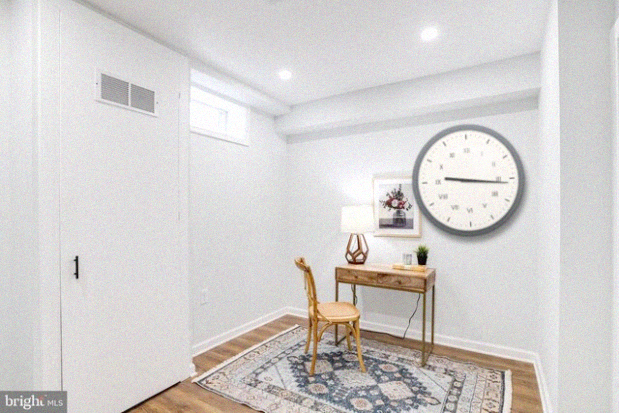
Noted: **9:16**
